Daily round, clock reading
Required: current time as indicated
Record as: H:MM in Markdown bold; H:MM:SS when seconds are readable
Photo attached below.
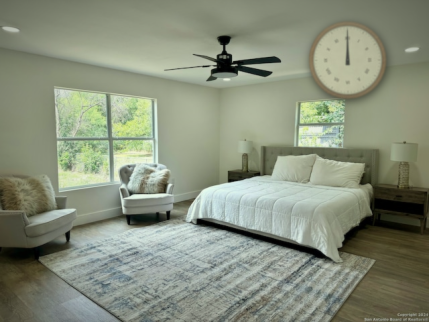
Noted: **12:00**
